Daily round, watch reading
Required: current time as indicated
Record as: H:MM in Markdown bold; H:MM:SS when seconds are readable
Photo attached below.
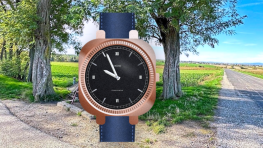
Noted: **9:56**
